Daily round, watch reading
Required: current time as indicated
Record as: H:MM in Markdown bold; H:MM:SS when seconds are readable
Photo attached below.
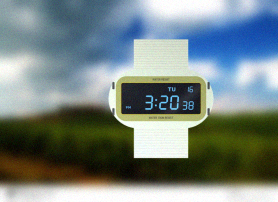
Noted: **3:20:38**
